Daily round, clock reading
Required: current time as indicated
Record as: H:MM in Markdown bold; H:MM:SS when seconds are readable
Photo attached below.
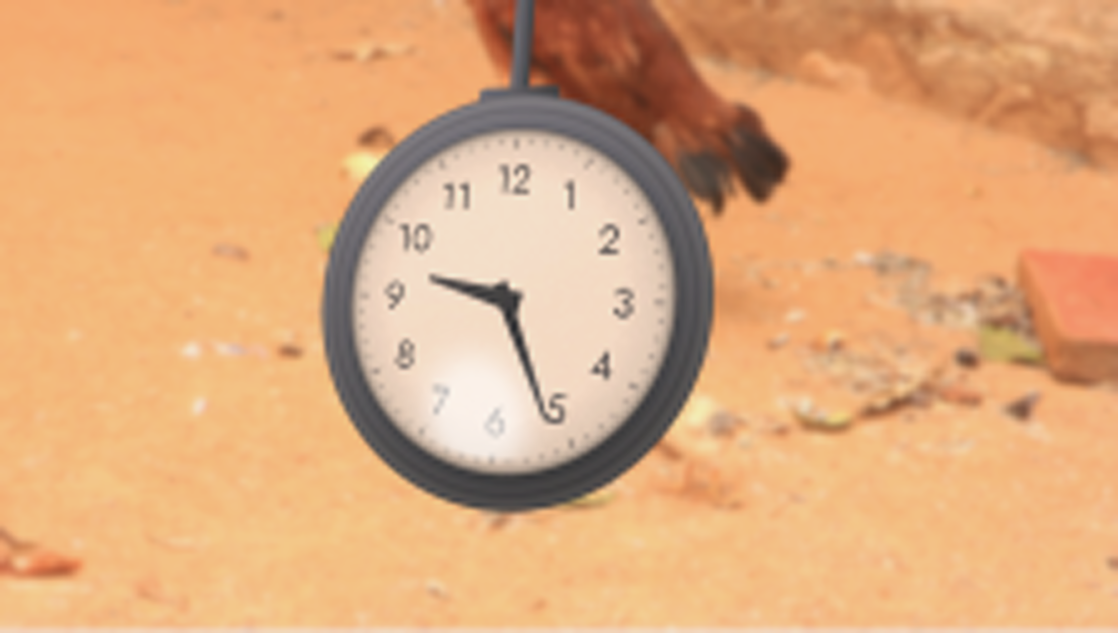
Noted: **9:26**
